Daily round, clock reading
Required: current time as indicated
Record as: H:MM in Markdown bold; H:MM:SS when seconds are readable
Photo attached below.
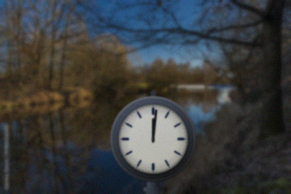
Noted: **12:01**
